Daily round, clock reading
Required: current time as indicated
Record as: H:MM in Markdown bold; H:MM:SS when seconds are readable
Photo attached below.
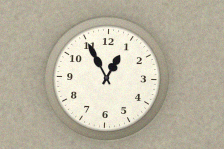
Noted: **12:55**
